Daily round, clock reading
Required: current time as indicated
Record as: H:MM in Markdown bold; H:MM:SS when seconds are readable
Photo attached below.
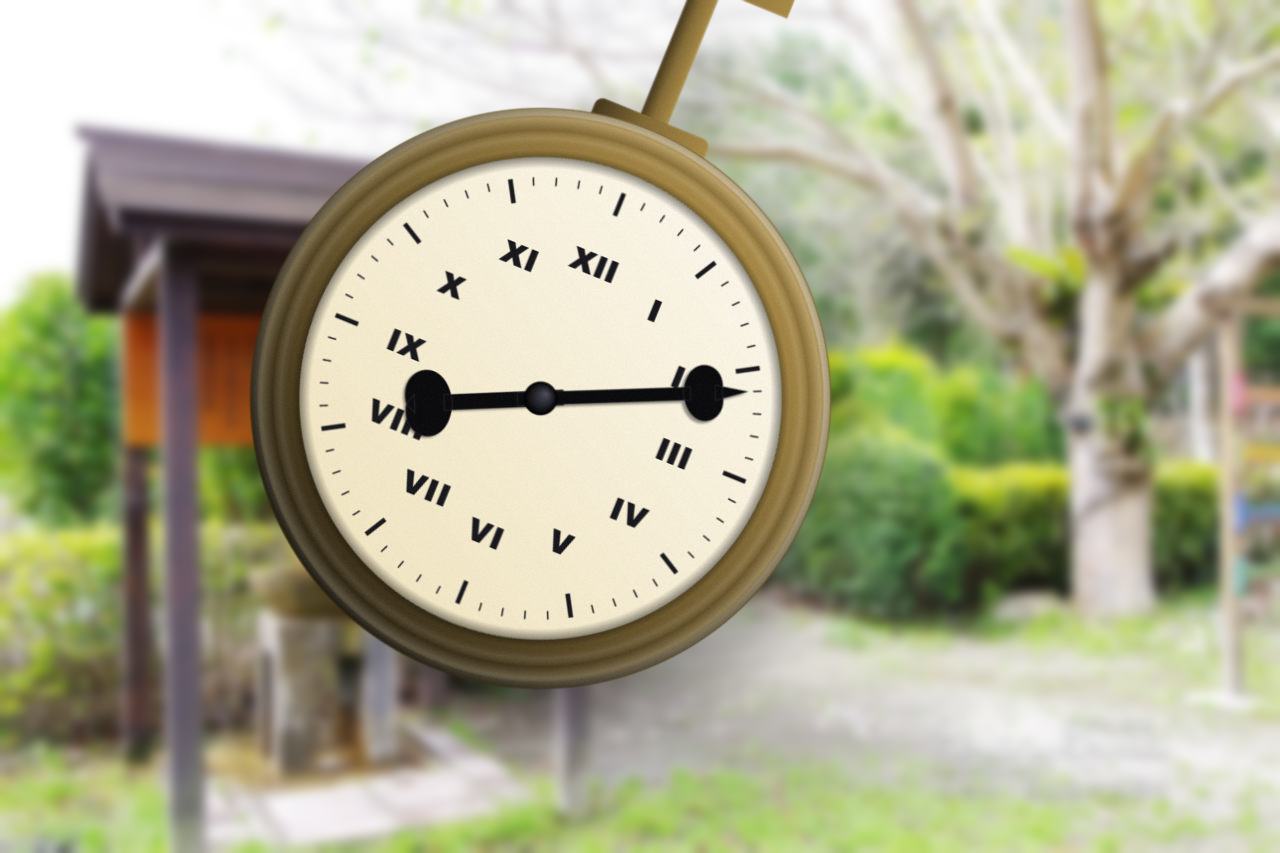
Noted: **8:11**
